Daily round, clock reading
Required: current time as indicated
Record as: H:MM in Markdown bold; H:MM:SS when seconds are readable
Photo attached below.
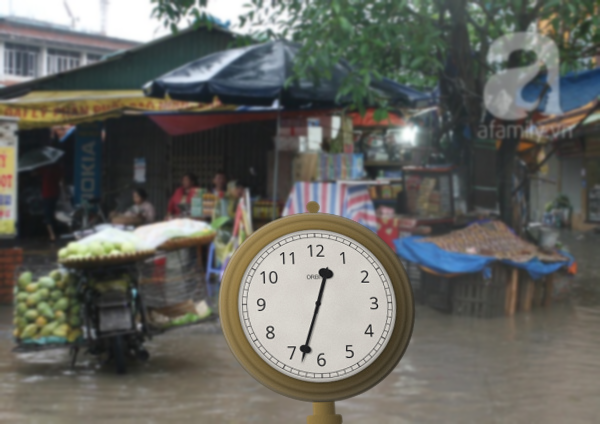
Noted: **12:33**
